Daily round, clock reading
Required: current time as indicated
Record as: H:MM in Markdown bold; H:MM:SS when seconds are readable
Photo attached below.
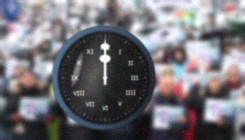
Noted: **12:00**
